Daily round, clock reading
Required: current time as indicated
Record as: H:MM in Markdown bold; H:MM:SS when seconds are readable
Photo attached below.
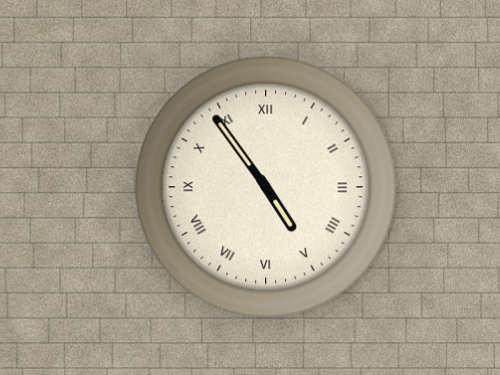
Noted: **4:54**
